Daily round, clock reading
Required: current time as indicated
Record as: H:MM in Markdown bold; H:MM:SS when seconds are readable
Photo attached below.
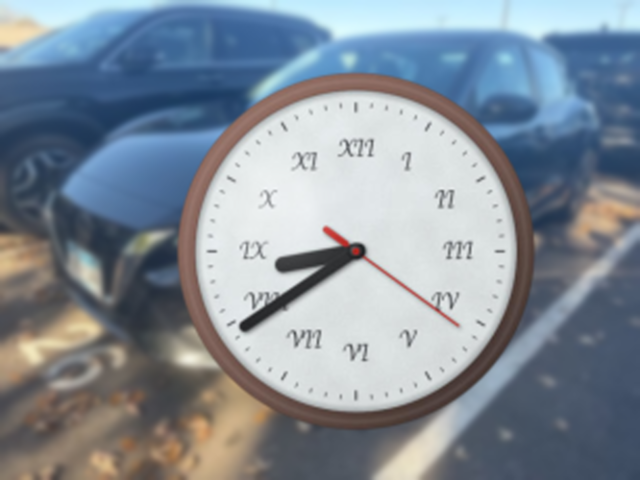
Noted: **8:39:21**
